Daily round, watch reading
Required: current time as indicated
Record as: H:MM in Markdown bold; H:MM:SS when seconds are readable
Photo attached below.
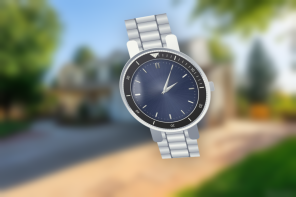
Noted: **2:05**
